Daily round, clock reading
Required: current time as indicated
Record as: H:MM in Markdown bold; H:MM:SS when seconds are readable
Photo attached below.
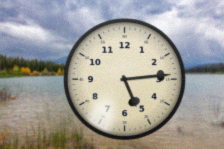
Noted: **5:14**
